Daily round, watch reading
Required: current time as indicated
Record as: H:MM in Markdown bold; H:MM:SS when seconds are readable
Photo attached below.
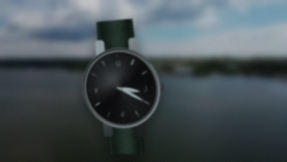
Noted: **3:20**
